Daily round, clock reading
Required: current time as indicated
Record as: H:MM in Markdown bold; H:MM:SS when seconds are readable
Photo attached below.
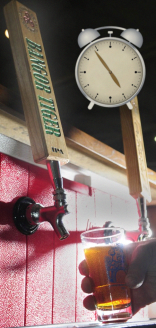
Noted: **4:54**
